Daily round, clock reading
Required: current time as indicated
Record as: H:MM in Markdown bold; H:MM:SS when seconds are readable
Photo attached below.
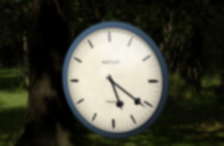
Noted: **5:21**
